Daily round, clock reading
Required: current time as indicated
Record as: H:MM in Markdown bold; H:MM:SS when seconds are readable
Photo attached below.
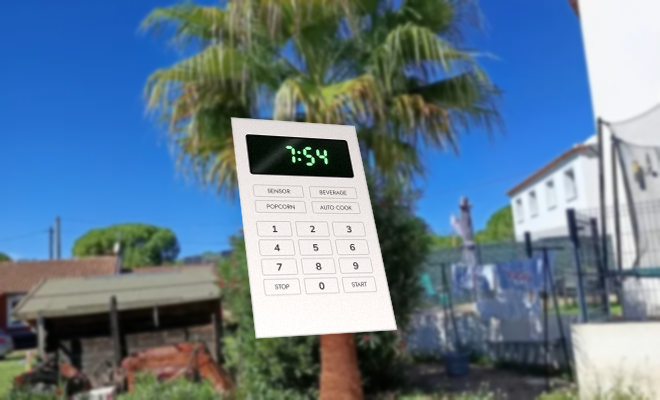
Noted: **7:54**
